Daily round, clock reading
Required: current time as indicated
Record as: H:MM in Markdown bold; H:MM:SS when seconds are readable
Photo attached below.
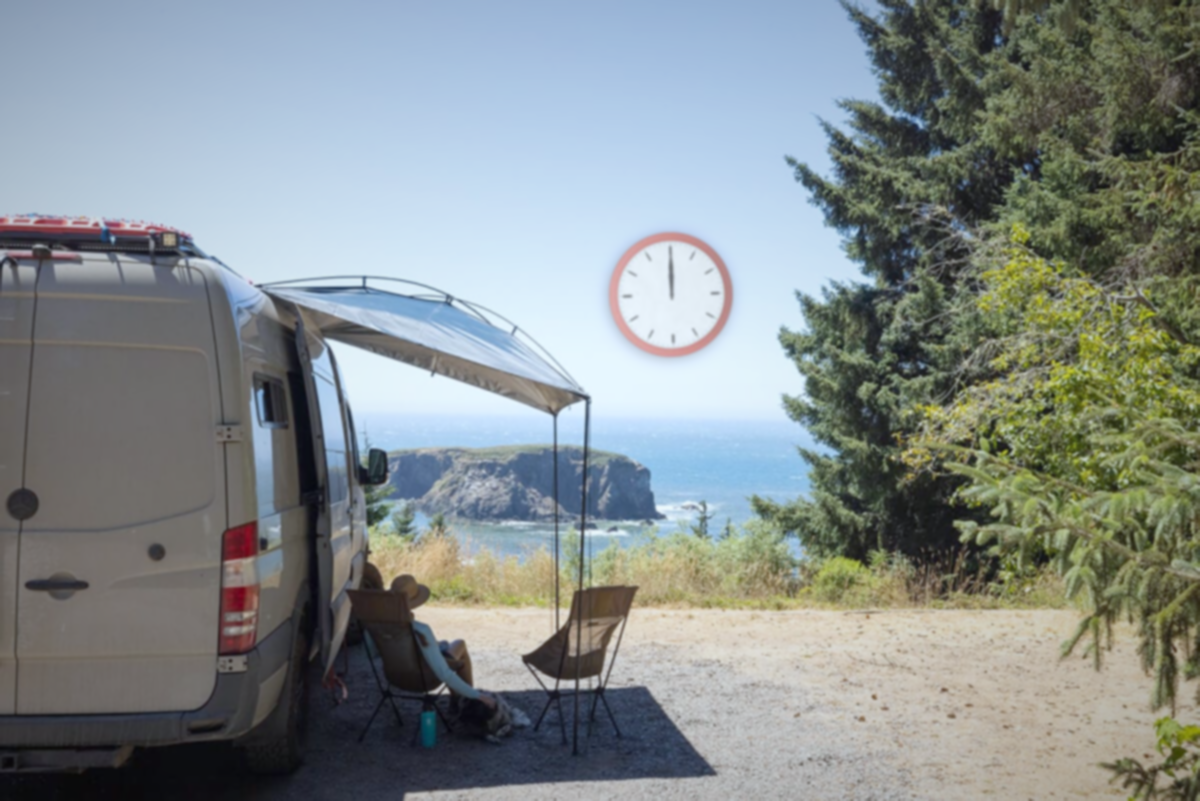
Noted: **12:00**
